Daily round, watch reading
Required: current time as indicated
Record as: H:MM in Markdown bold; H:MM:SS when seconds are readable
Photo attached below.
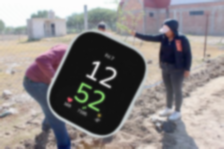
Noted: **12:52**
